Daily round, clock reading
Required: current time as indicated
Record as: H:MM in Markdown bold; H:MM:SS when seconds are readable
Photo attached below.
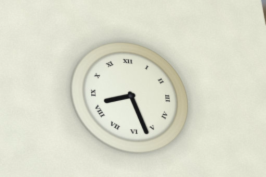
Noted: **8:27**
